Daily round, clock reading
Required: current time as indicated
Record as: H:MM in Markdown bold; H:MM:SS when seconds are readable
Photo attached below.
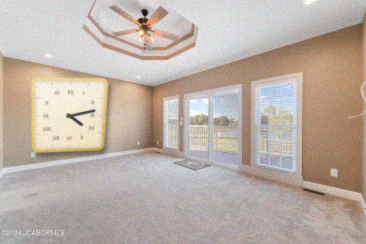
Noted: **4:13**
